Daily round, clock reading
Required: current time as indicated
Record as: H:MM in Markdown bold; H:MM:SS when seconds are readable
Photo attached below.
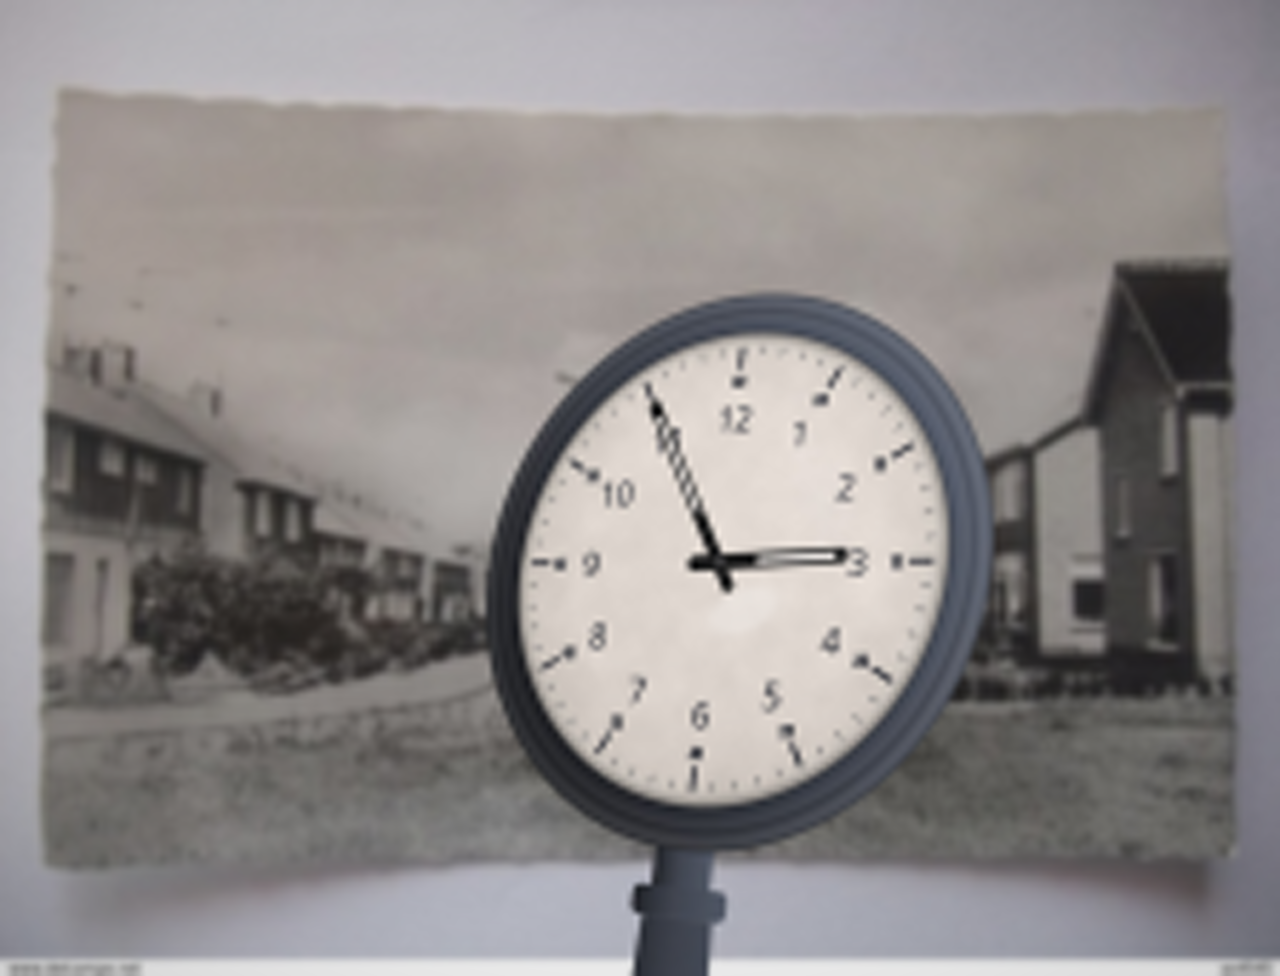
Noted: **2:55**
